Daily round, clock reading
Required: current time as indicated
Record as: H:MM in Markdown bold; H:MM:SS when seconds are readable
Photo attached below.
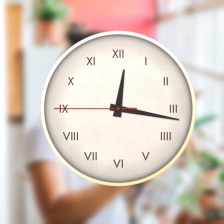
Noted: **12:16:45**
